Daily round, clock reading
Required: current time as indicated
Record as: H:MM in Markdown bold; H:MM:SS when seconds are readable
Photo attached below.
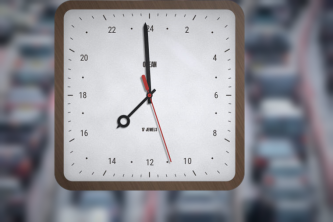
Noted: **14:59:27**
